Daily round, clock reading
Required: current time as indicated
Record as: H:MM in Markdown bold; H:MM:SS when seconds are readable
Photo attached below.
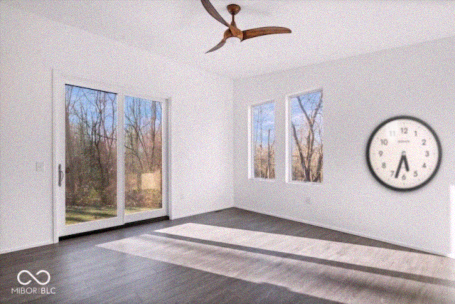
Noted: **5:33**
